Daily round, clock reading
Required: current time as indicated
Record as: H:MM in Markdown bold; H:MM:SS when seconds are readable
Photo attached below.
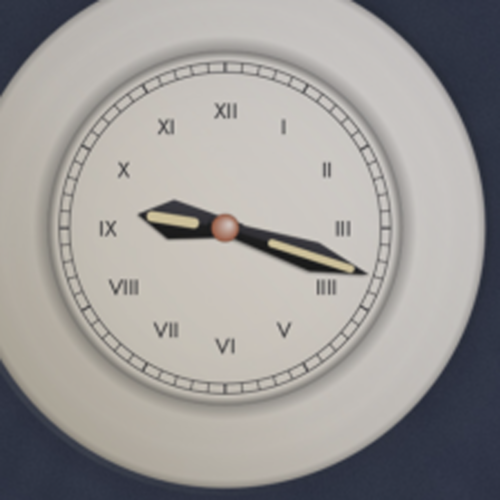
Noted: **9:18**
